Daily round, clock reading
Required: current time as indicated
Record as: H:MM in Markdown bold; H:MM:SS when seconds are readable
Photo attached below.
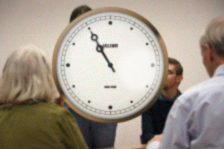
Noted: **10:55**
